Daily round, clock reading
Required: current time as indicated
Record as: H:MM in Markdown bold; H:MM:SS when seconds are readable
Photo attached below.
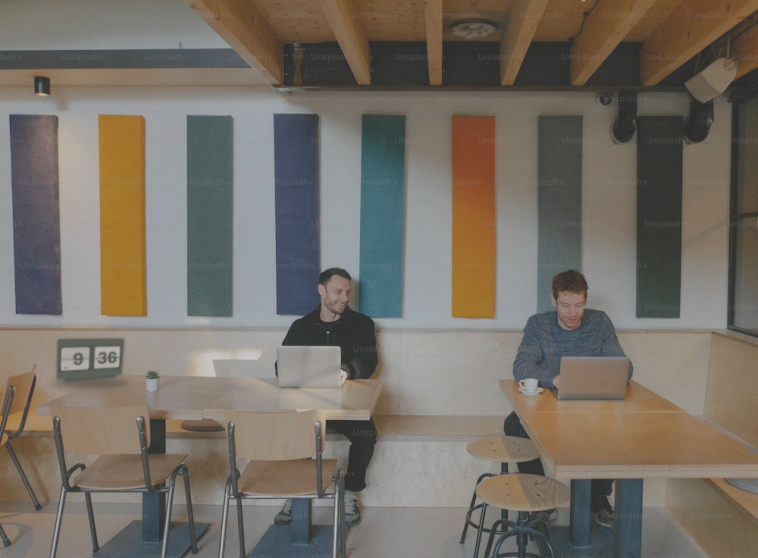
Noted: **9:36**
